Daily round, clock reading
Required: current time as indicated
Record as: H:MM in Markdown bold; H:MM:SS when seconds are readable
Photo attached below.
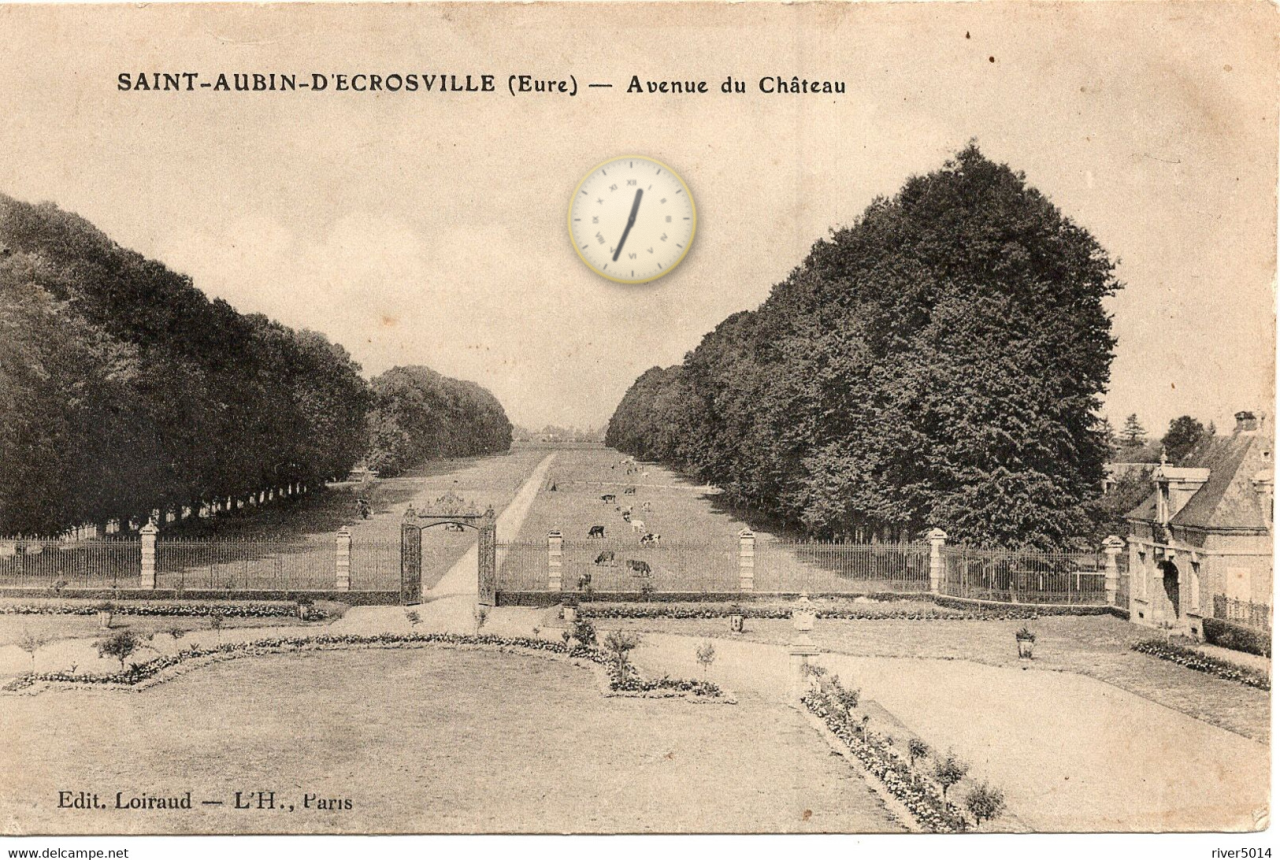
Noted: **12:34**
